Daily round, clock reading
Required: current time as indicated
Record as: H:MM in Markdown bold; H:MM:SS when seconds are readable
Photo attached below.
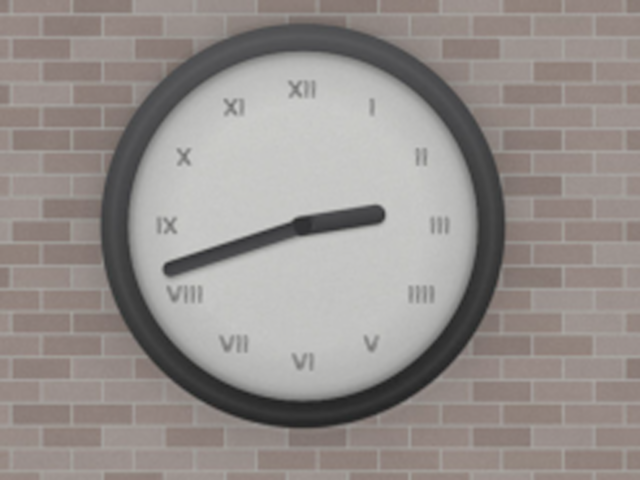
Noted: **2:42**
